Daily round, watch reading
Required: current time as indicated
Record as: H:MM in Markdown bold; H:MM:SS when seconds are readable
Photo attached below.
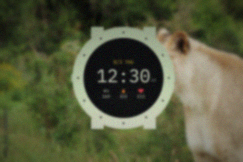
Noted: **12:30**
